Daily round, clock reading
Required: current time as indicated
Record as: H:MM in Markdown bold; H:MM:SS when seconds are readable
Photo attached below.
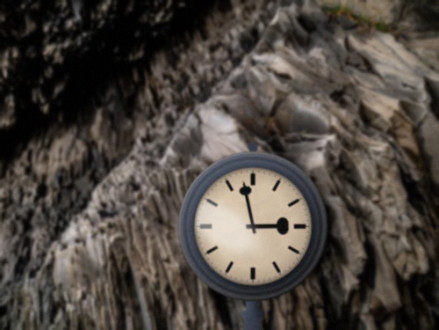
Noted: **2:58**
